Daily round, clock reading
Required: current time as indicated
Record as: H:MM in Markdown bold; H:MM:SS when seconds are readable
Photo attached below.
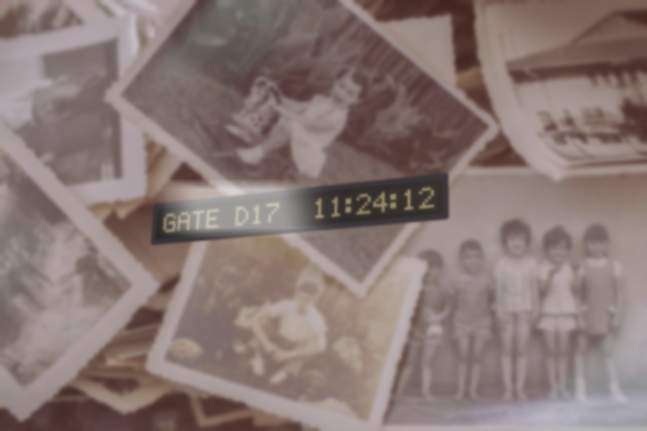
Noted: **11:24:12**
